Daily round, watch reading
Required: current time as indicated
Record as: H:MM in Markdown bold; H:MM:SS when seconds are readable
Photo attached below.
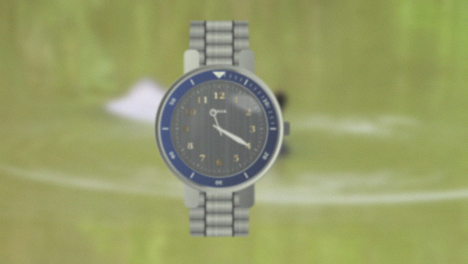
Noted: **11:20**
